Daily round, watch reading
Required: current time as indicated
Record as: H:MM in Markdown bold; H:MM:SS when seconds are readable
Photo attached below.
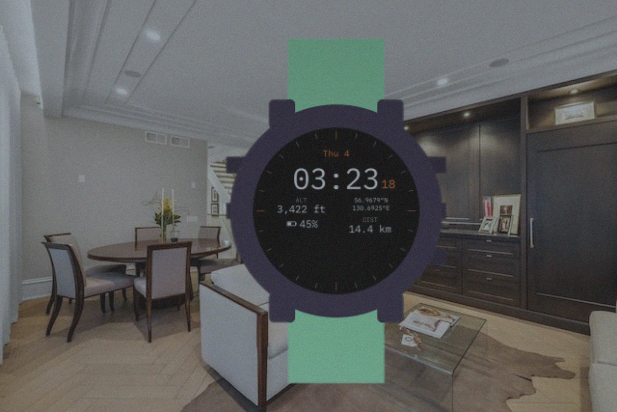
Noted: **3:23:18**
